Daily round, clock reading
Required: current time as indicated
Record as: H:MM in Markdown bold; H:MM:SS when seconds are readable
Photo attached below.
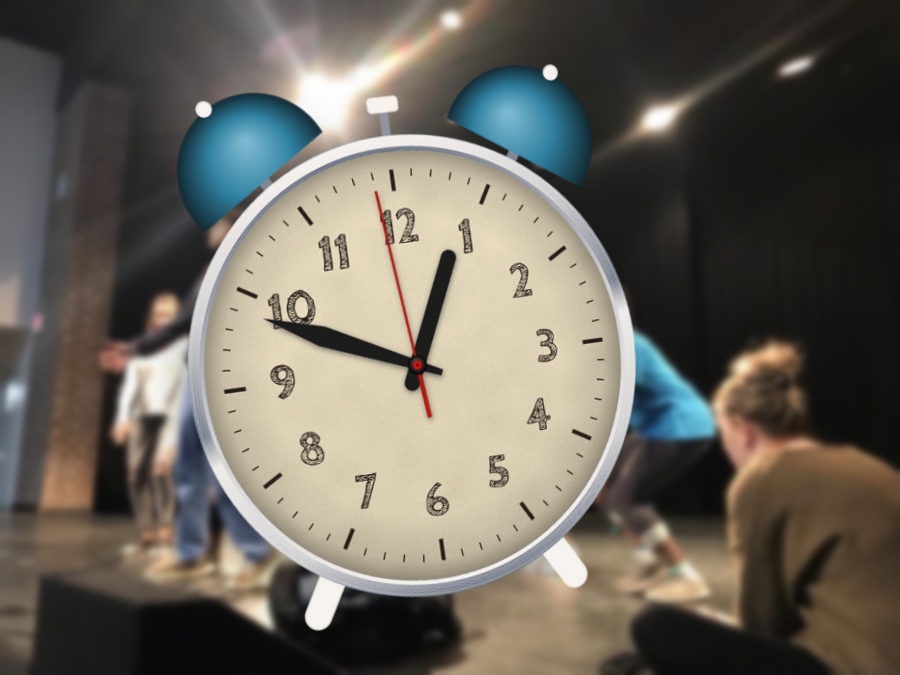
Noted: **12:48:59**
